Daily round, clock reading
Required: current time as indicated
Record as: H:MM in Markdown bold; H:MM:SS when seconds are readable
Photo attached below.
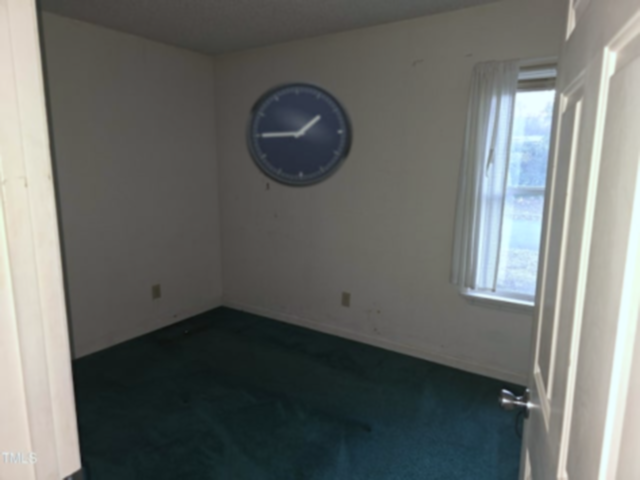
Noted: **1:45**
